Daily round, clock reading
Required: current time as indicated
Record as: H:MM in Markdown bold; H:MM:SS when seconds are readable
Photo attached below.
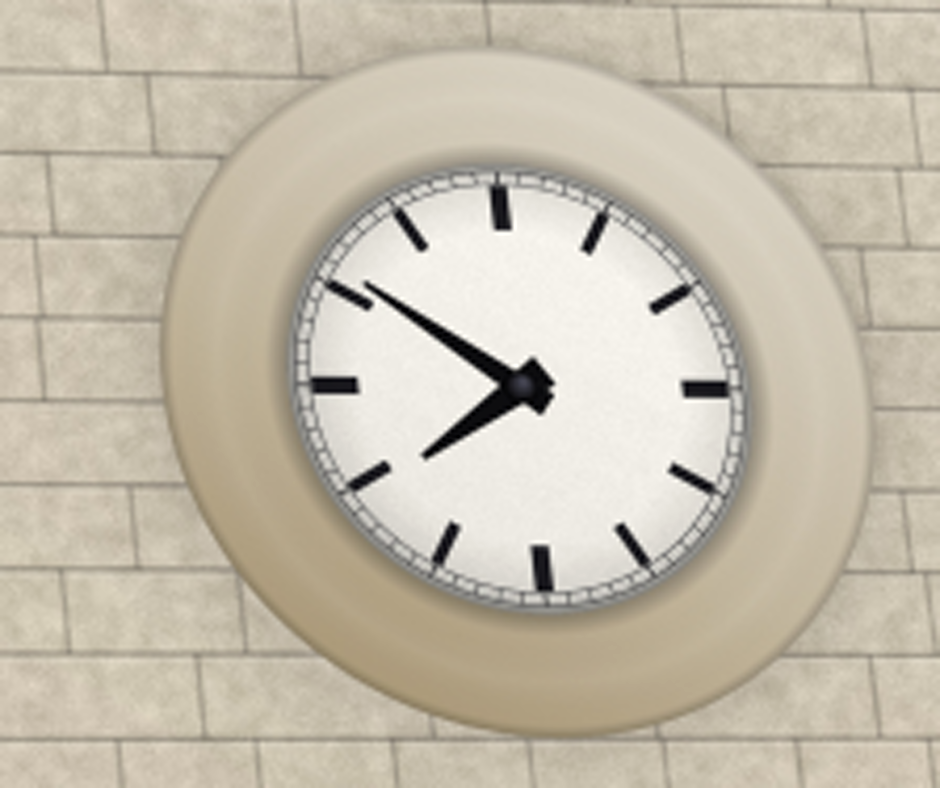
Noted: **7:51**
